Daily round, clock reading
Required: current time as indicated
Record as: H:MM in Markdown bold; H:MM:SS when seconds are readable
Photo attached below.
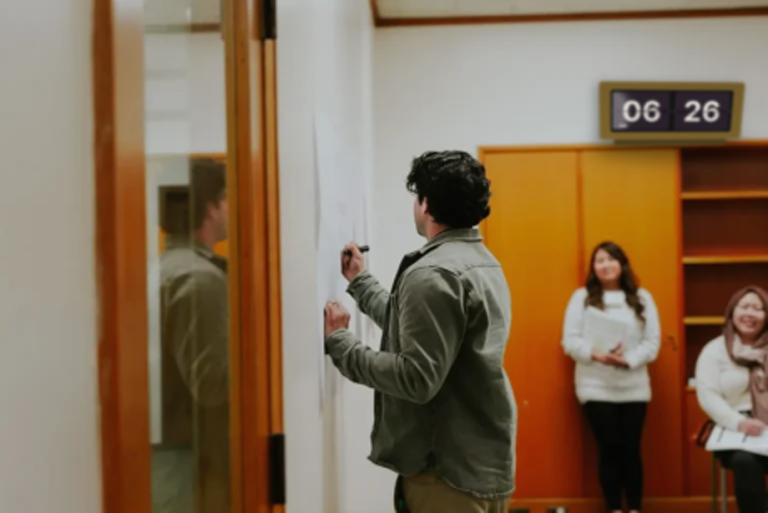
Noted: **6:26**
